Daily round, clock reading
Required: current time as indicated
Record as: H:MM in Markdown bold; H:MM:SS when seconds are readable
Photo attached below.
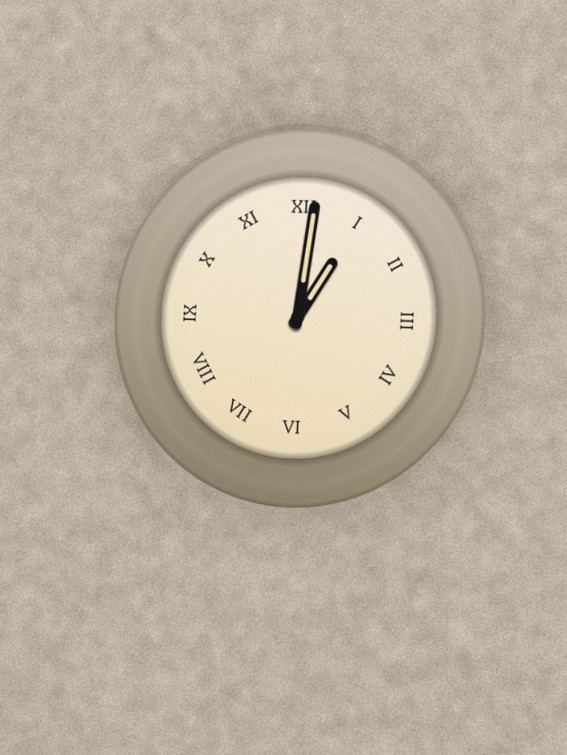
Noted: **1:01**
